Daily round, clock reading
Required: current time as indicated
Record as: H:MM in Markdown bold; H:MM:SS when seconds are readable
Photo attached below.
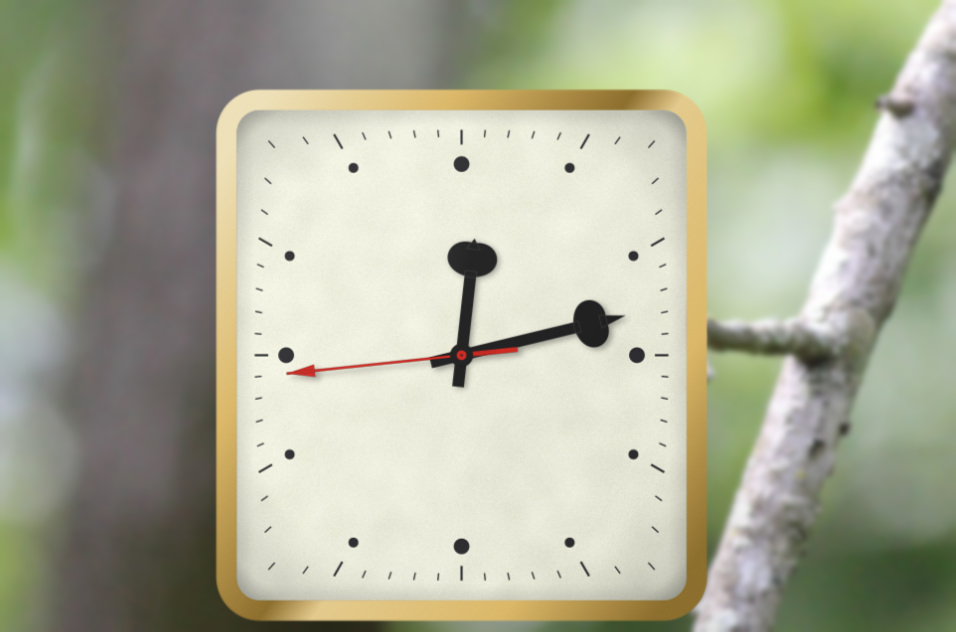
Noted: **12:12:44**
